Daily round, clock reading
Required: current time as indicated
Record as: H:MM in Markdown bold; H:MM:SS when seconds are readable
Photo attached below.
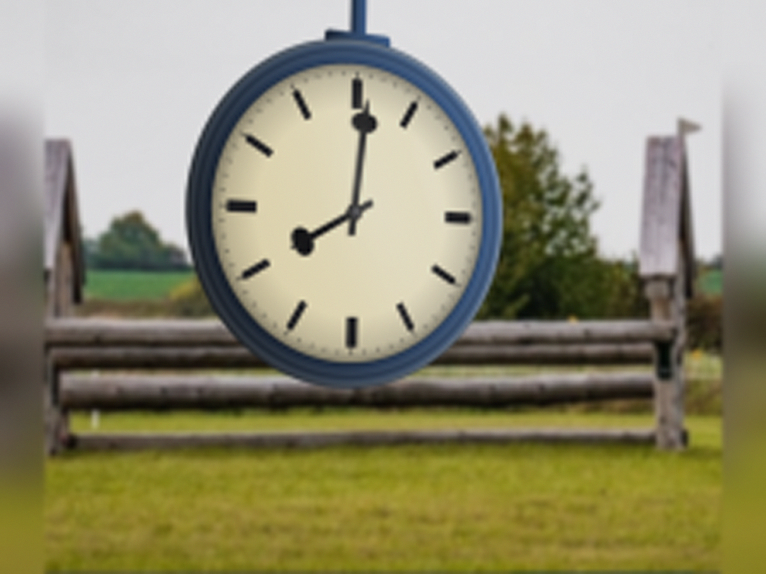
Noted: **8:01**
